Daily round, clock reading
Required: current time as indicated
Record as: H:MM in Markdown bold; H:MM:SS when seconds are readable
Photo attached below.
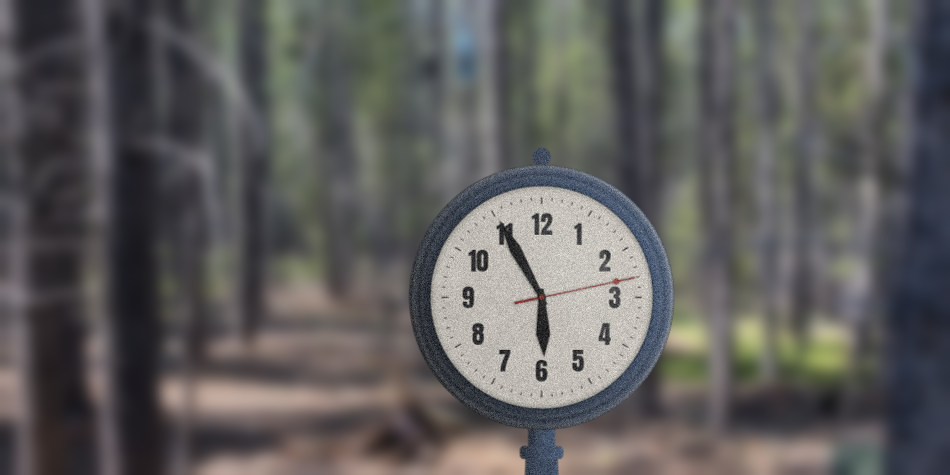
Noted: **5:55:13**
